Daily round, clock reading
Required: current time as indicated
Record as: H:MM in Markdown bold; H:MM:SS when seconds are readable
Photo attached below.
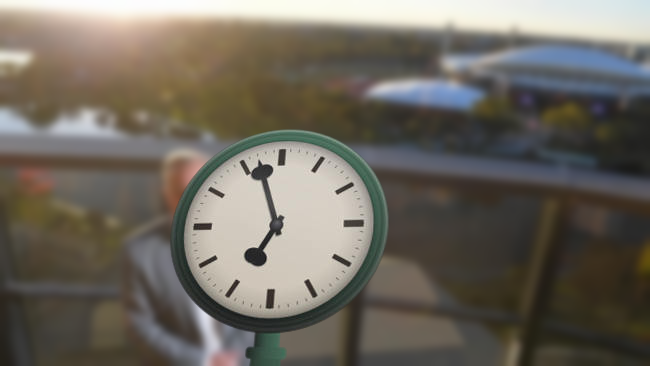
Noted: **6:57**
